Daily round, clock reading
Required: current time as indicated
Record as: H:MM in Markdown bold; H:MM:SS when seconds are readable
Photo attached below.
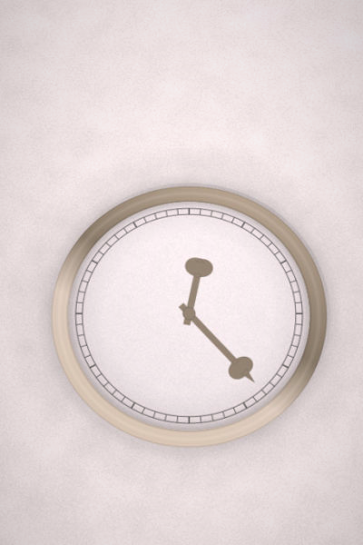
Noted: **12:23**
